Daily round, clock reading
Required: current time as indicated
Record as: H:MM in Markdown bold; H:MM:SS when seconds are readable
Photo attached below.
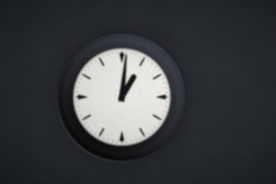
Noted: **1:01**
